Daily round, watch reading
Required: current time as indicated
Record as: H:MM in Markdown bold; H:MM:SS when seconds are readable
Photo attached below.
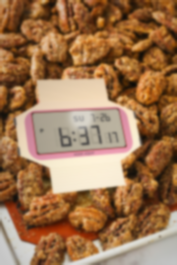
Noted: **6:37**
